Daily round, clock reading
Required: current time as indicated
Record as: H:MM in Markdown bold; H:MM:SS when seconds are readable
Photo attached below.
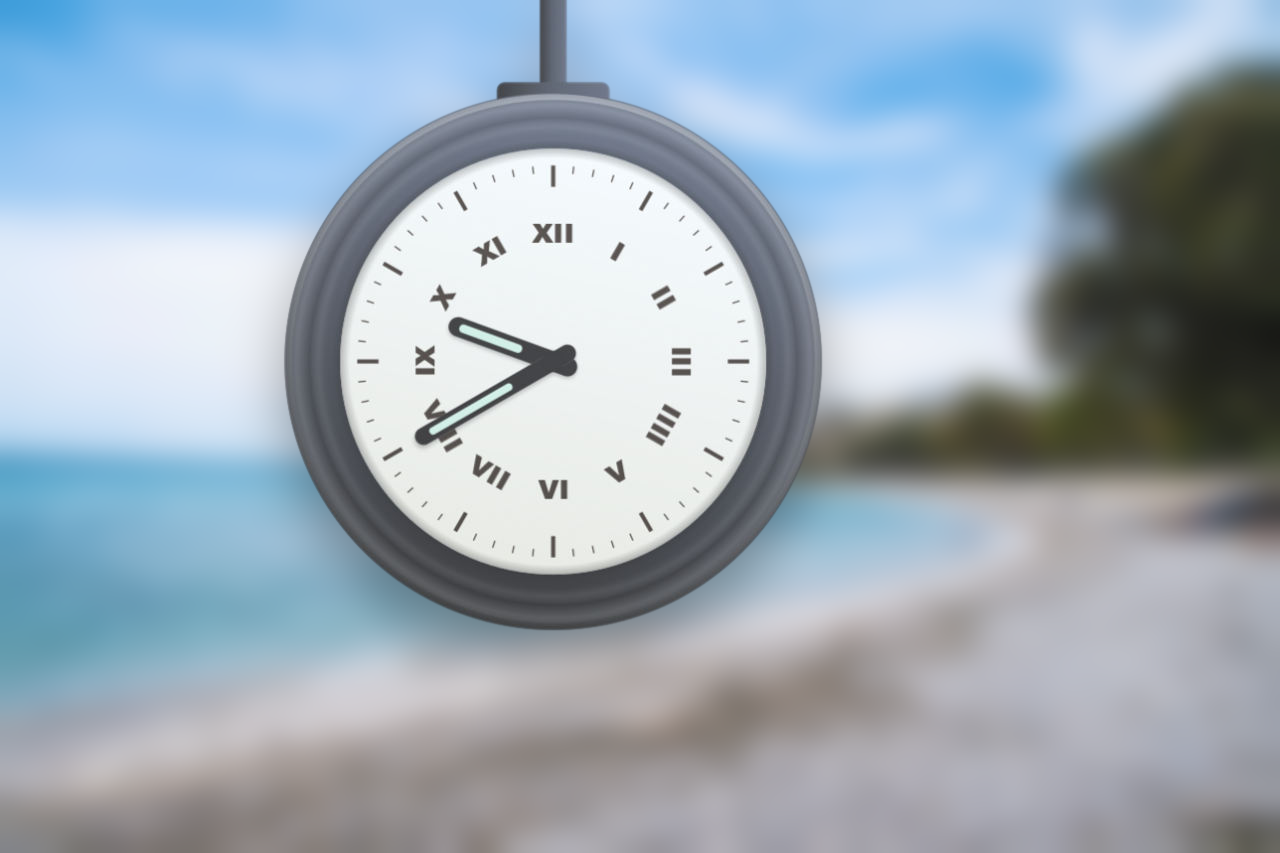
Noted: **9:40**
